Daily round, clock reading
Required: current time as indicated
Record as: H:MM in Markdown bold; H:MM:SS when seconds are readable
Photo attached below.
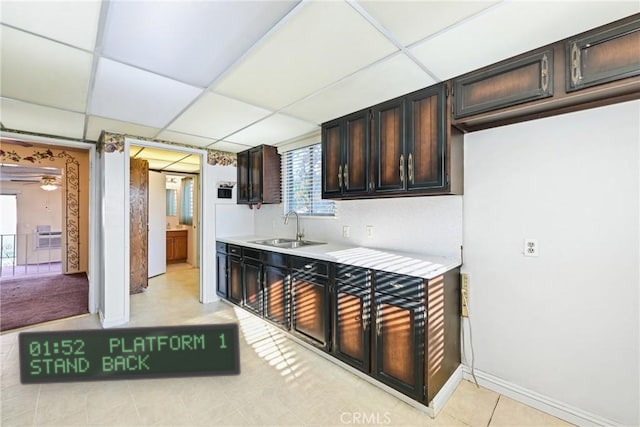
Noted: **1:52**
